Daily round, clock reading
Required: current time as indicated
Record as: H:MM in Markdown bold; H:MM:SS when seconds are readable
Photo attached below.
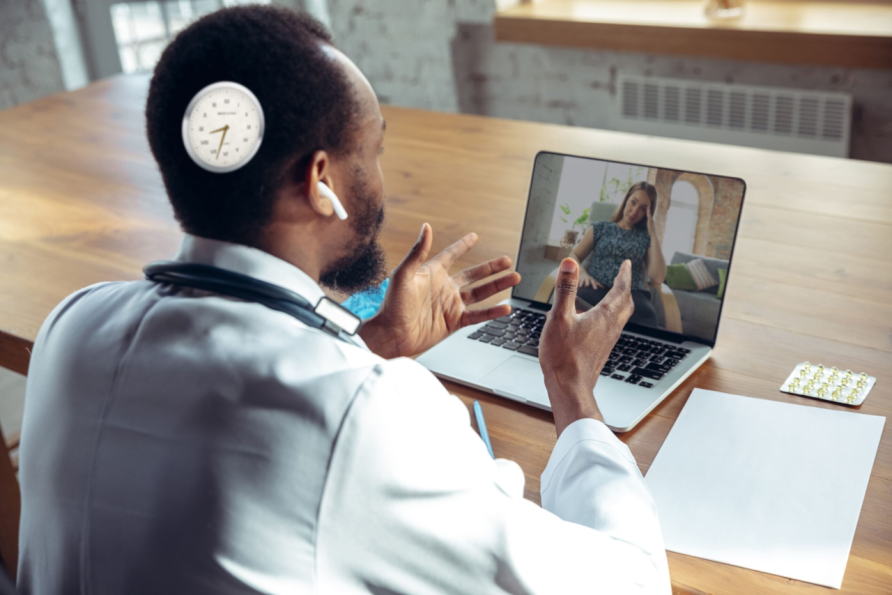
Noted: **8:33**
